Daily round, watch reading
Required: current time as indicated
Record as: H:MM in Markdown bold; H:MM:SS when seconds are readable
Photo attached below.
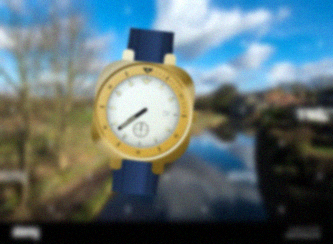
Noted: **7:38**
